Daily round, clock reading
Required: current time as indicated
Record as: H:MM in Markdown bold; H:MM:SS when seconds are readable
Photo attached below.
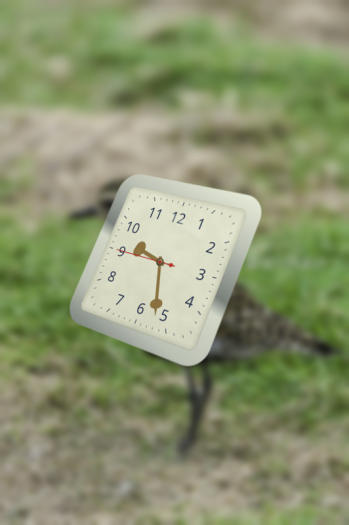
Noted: **9:26:45**
